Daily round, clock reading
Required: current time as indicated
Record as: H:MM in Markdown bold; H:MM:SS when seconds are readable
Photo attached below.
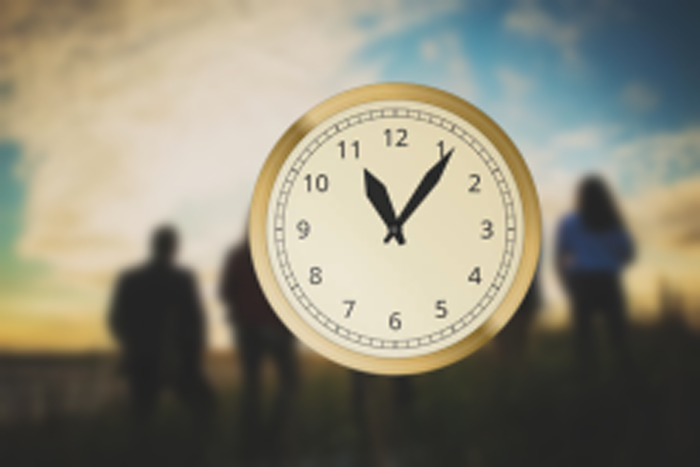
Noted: **11:06**
